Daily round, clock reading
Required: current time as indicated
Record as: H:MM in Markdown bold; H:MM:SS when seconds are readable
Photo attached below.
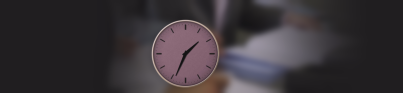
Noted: **1:34**
